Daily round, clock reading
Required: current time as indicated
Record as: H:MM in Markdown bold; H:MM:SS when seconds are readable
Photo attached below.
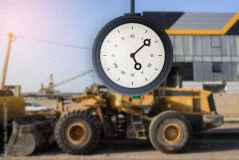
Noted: **5:08**
